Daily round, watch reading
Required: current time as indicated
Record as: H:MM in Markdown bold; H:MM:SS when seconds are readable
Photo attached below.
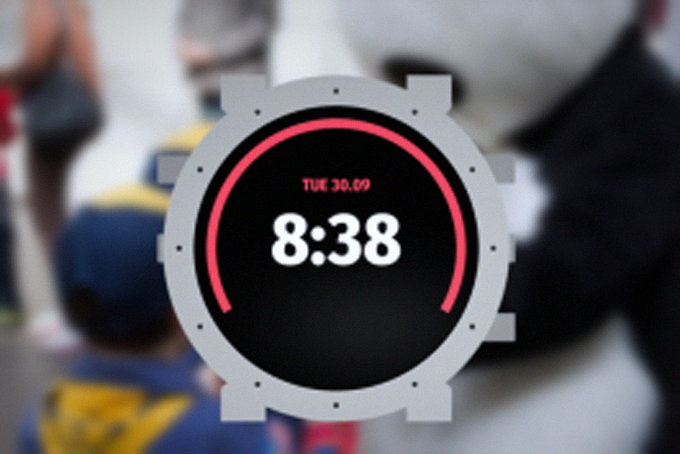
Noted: **8:38**
